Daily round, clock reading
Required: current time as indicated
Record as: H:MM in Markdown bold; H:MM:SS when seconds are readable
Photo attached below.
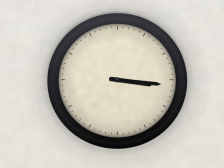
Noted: **3:16**
